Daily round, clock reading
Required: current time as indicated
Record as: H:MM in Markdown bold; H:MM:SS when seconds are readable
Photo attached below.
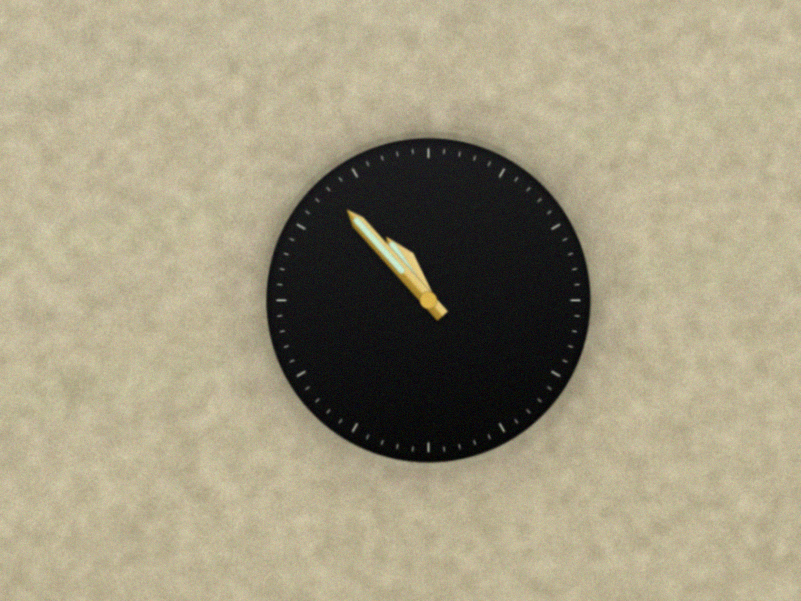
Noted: **10:53**
